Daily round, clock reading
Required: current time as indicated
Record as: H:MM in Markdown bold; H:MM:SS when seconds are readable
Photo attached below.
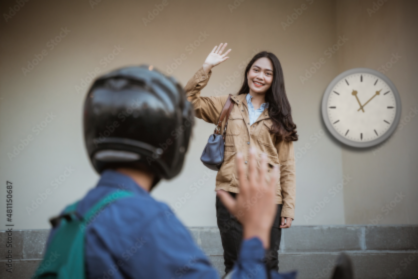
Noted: **11:08**
